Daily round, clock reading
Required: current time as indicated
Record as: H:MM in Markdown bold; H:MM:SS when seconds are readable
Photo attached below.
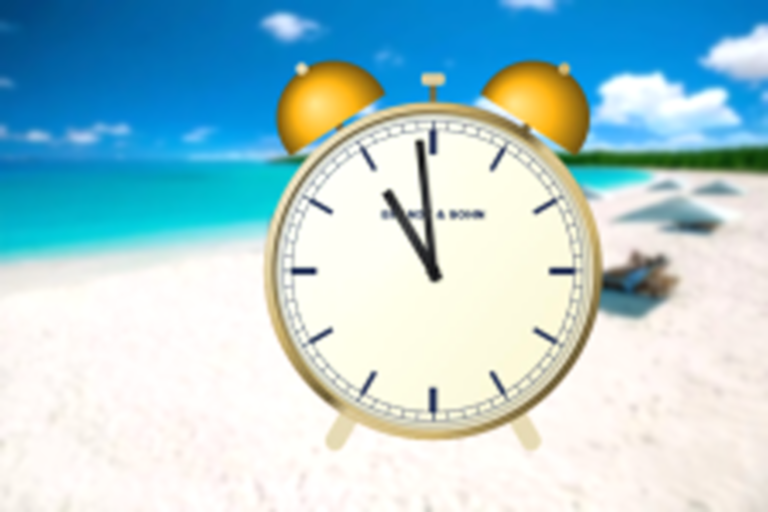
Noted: **10:59**
